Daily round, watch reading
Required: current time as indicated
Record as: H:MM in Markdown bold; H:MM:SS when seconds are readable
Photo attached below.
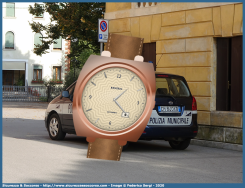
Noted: **1:22**
